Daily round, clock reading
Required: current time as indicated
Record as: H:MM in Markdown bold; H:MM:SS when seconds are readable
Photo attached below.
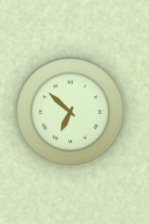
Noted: **6:52**
